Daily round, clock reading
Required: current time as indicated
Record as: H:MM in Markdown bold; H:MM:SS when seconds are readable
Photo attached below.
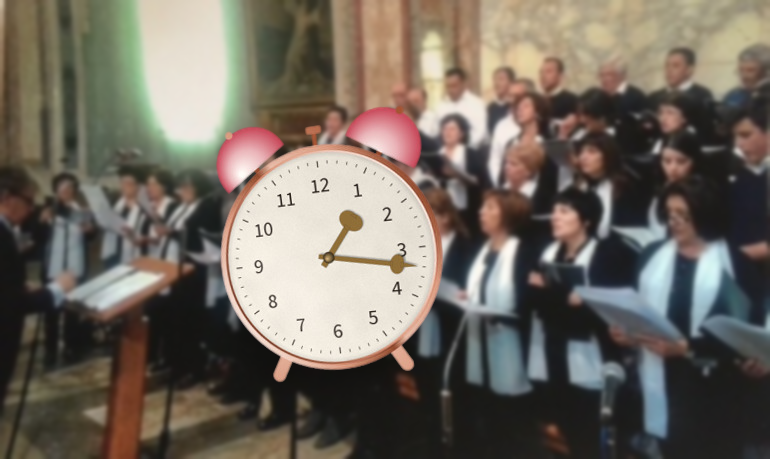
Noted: **1:17**
